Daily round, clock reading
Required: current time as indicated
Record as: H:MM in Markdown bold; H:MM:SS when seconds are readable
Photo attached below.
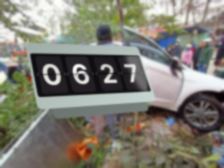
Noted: **6:27**
